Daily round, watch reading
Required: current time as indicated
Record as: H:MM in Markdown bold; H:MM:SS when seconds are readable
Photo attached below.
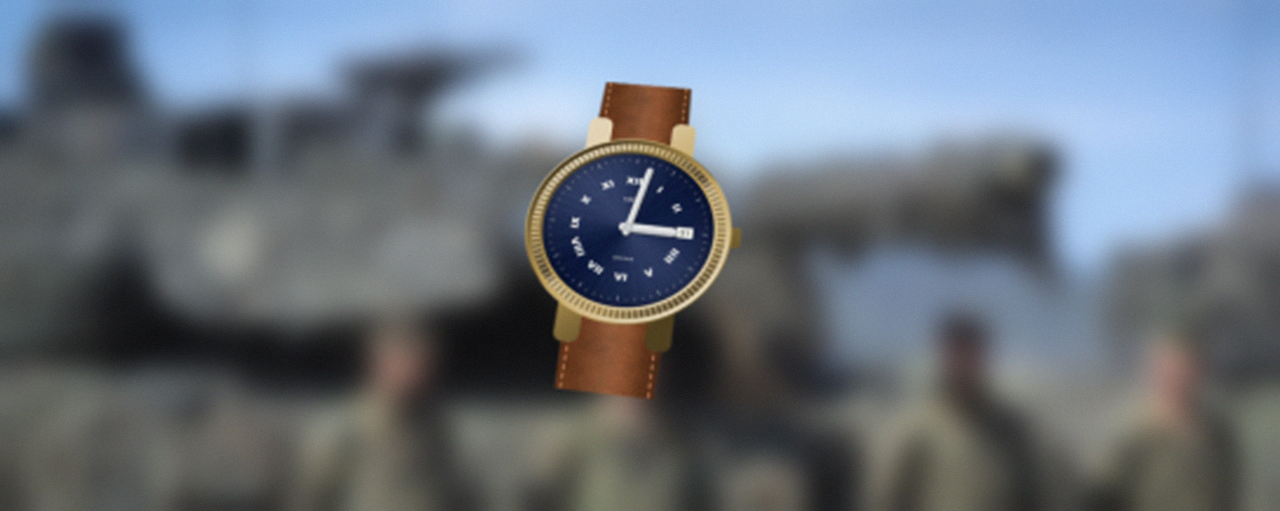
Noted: **3:02**
